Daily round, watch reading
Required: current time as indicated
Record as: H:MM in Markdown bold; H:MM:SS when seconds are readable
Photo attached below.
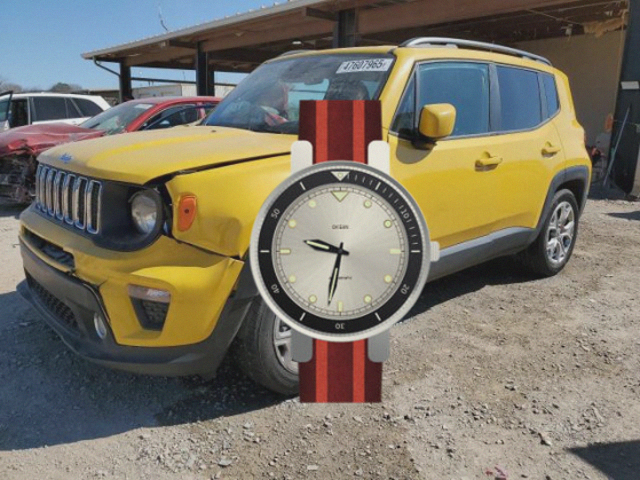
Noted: **9:32**
